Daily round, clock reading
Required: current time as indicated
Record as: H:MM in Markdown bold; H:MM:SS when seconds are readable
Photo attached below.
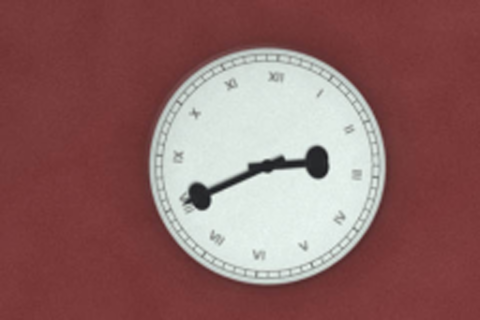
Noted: **2:40**
